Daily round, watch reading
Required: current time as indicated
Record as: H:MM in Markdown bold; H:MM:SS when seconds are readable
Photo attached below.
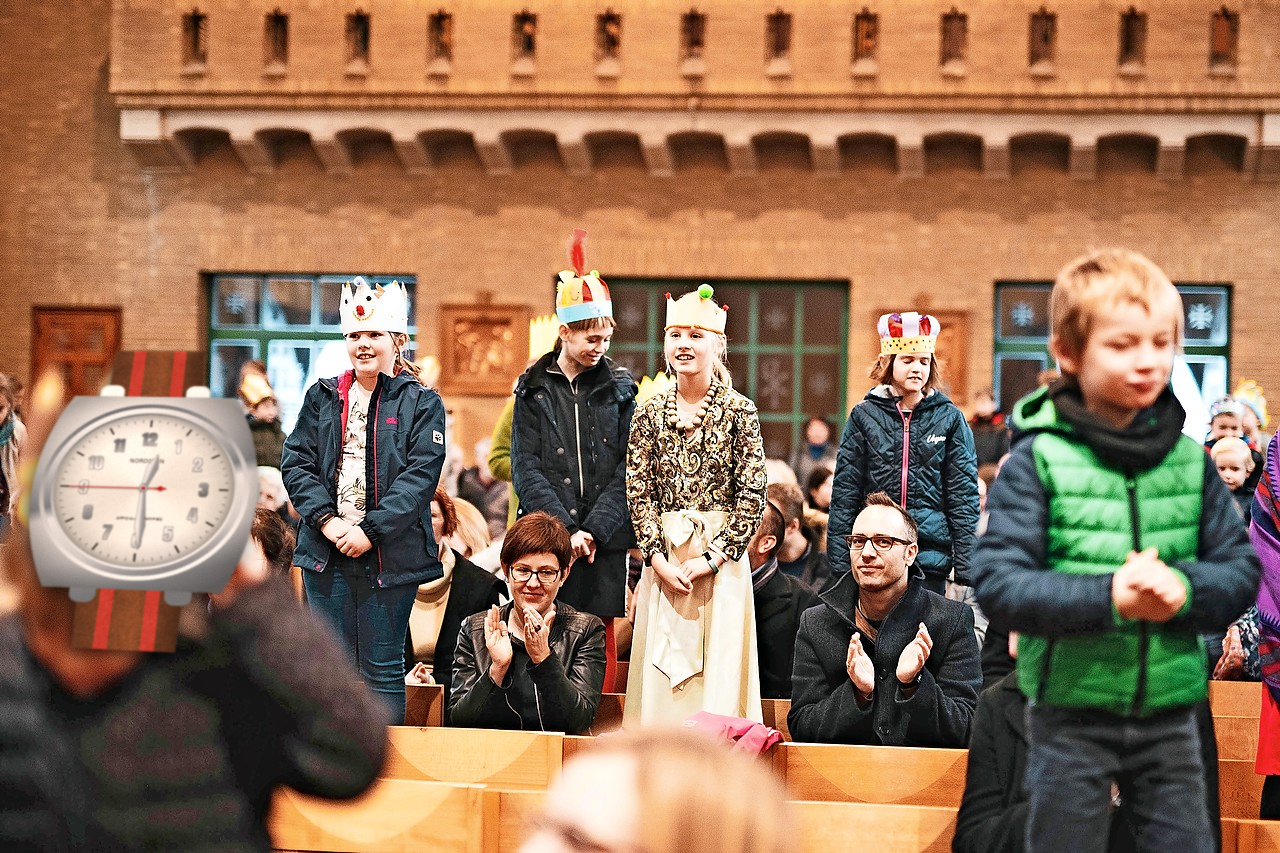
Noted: **12:29:45**
